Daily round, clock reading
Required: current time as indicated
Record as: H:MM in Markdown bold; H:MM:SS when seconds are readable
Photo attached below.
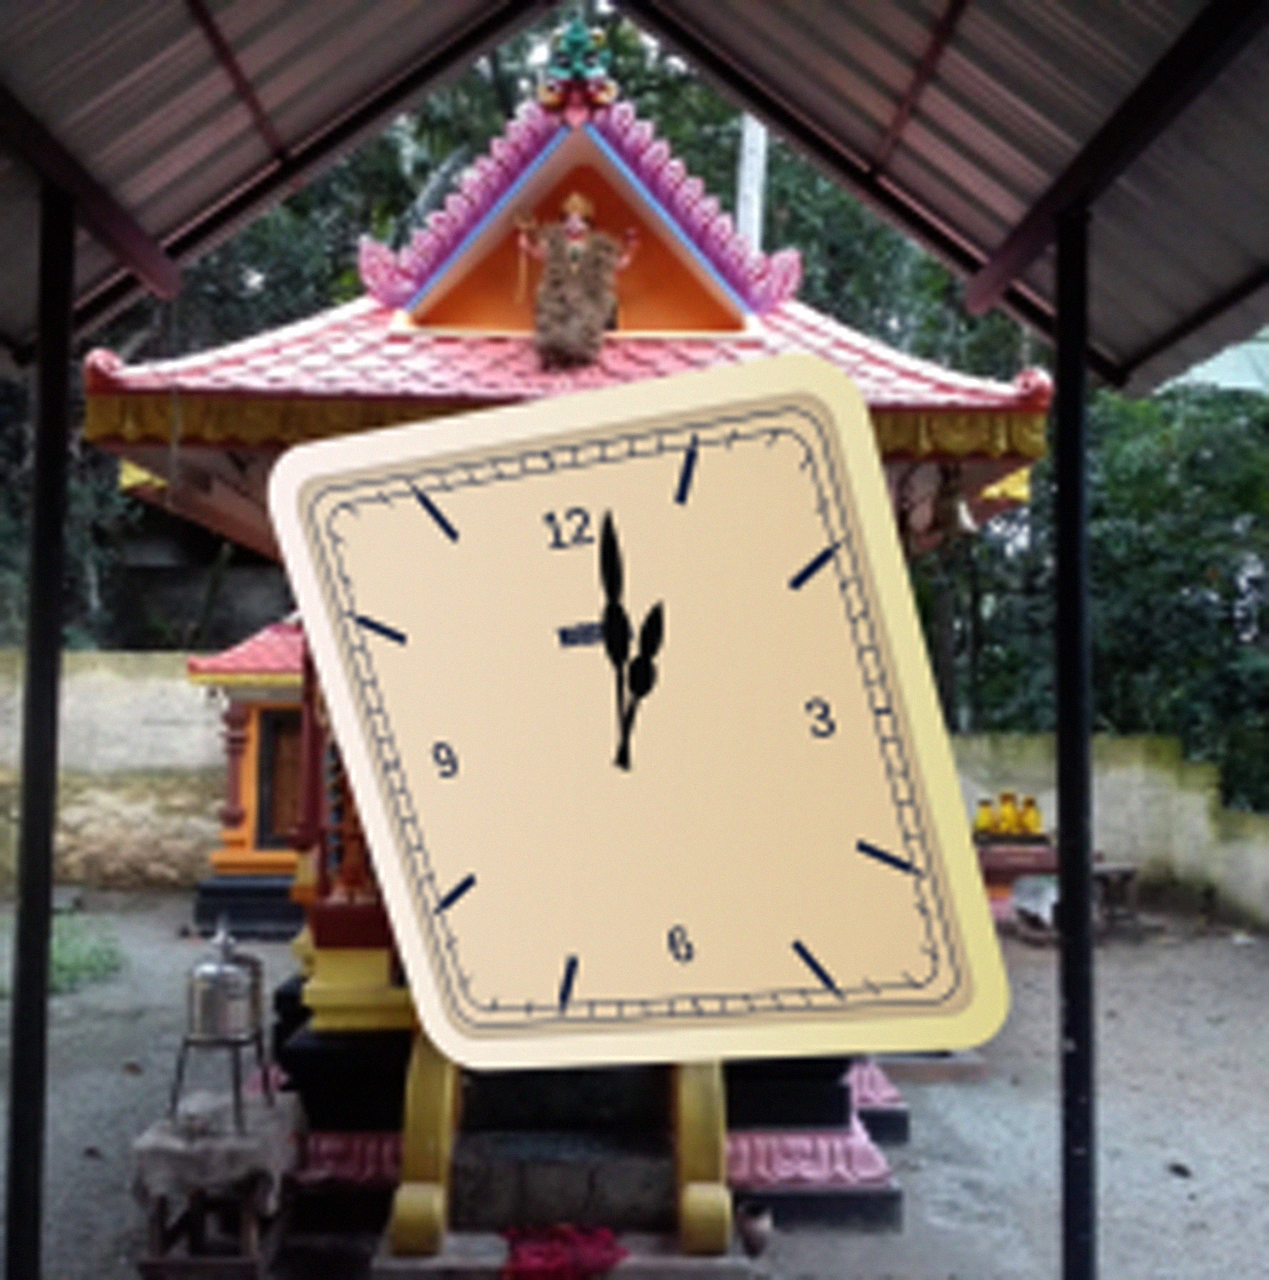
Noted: **1:02**
